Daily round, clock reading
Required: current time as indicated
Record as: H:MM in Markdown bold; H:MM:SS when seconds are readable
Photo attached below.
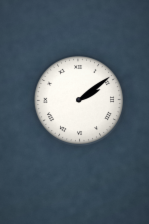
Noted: **2:09**
